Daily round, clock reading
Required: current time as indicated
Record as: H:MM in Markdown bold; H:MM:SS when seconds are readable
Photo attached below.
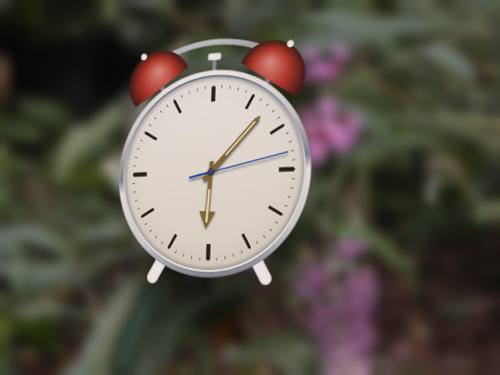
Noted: **6:07:13**
